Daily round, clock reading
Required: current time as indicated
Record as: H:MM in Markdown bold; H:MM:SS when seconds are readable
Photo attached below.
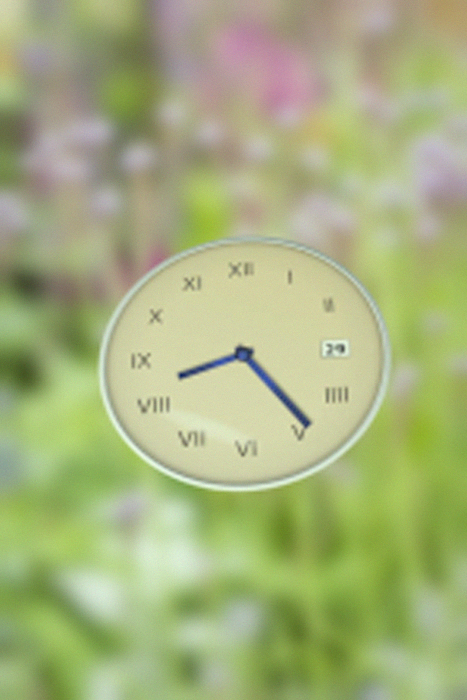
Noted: **8:24**
